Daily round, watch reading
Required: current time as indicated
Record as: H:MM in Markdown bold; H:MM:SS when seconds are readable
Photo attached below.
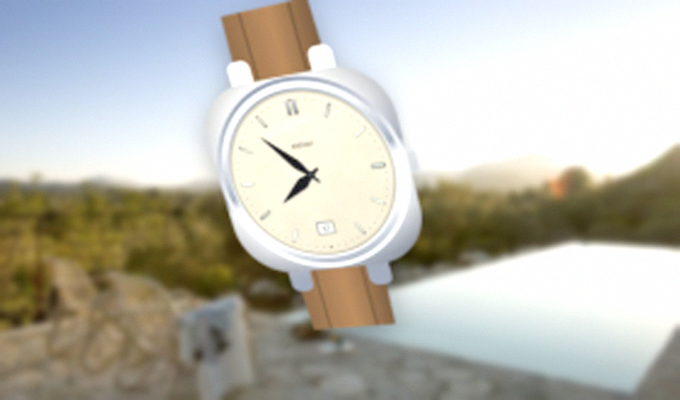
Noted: **7:53**
